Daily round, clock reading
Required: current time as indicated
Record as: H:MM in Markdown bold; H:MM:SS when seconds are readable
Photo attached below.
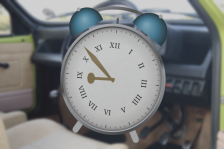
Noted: **8:52**
